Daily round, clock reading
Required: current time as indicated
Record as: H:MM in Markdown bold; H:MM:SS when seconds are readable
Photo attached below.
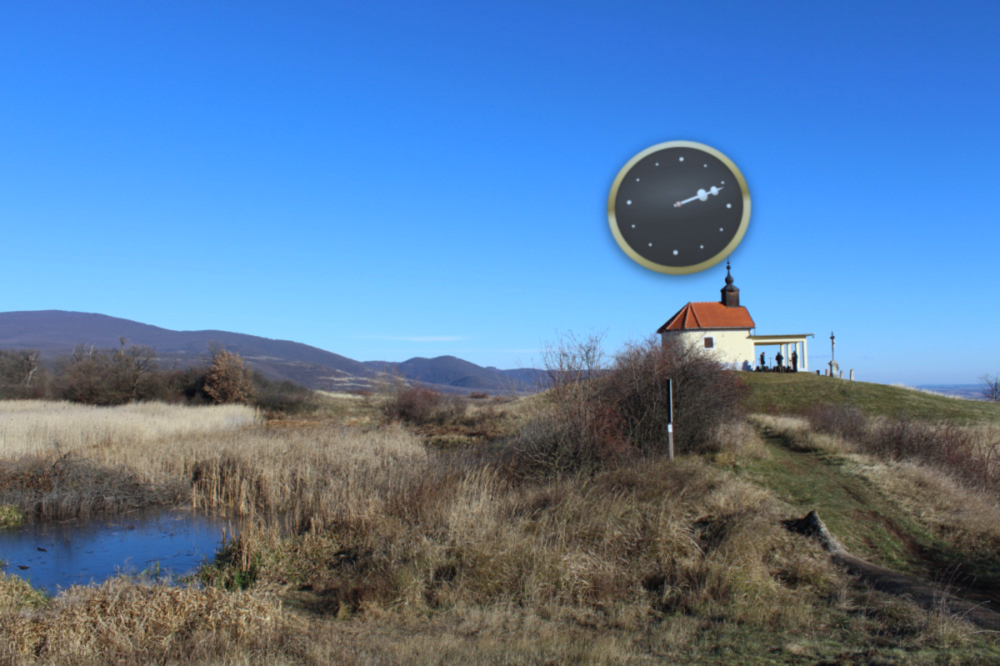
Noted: **2:11**
